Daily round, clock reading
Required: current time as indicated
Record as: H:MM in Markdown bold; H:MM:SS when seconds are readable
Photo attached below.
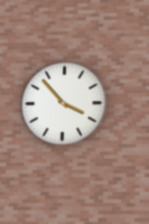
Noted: **3:53**
